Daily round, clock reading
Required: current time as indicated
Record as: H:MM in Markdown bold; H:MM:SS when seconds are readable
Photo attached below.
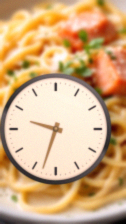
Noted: **9:33**
